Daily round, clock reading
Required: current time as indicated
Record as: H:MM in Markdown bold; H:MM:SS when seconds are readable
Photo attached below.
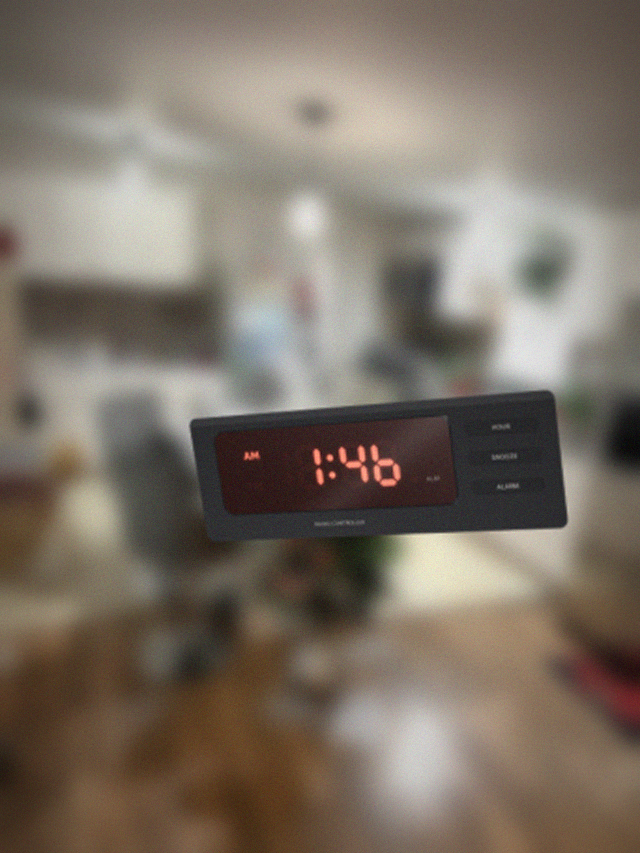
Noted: **1:46**
